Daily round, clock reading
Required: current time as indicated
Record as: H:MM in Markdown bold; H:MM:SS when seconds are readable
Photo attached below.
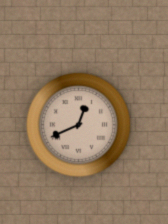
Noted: **12:41**
